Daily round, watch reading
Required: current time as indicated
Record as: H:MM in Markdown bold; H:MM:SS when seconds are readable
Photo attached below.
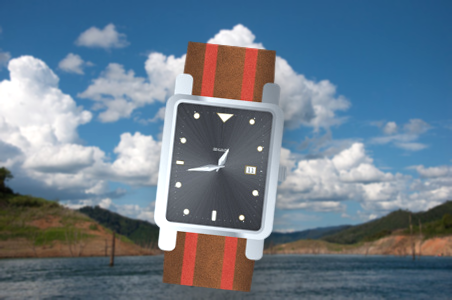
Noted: **12:43**
